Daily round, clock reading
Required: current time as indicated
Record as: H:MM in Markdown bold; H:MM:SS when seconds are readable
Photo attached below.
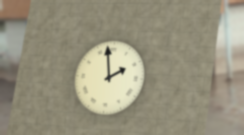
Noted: **1:58**
